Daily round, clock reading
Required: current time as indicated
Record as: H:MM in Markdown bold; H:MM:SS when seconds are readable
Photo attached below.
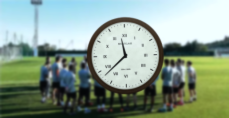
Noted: **11:38**
